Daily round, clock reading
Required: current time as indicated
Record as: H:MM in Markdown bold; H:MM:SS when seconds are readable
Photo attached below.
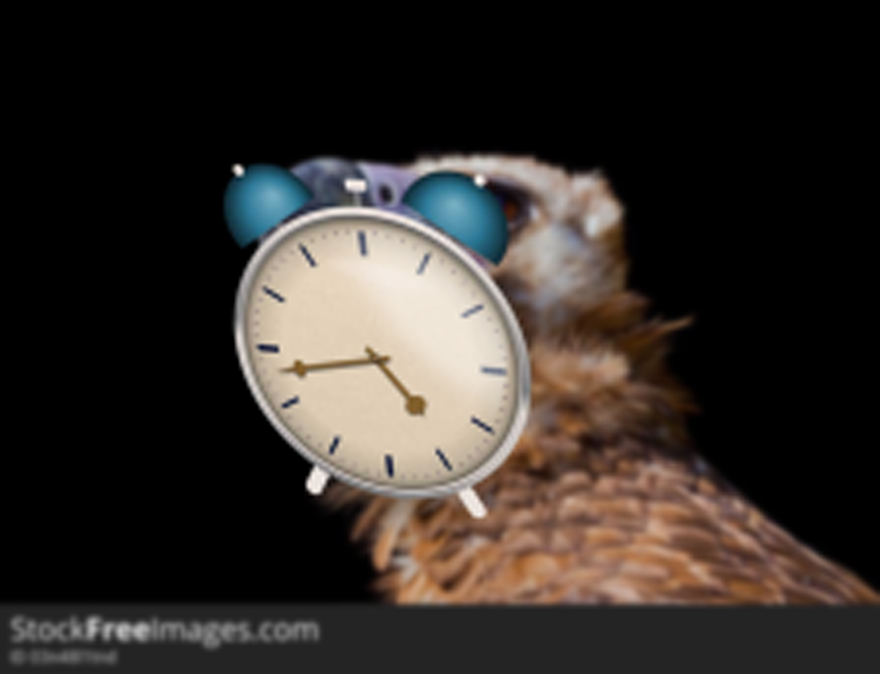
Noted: **4:43**
